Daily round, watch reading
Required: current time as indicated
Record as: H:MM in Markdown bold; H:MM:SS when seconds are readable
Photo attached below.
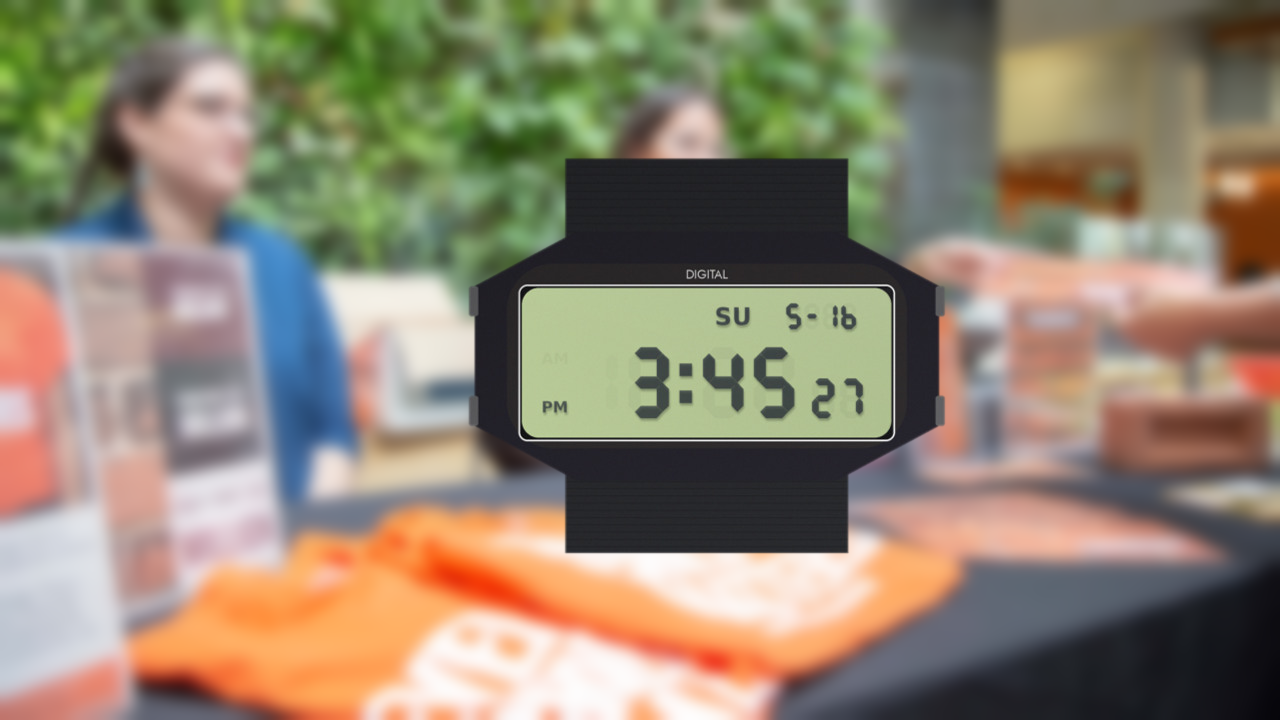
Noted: **3:45:27**
